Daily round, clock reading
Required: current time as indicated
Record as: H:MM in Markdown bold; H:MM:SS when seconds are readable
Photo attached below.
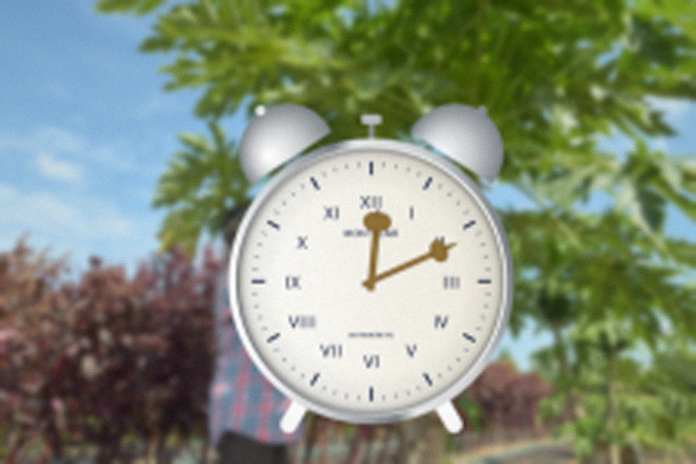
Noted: **12:11**
